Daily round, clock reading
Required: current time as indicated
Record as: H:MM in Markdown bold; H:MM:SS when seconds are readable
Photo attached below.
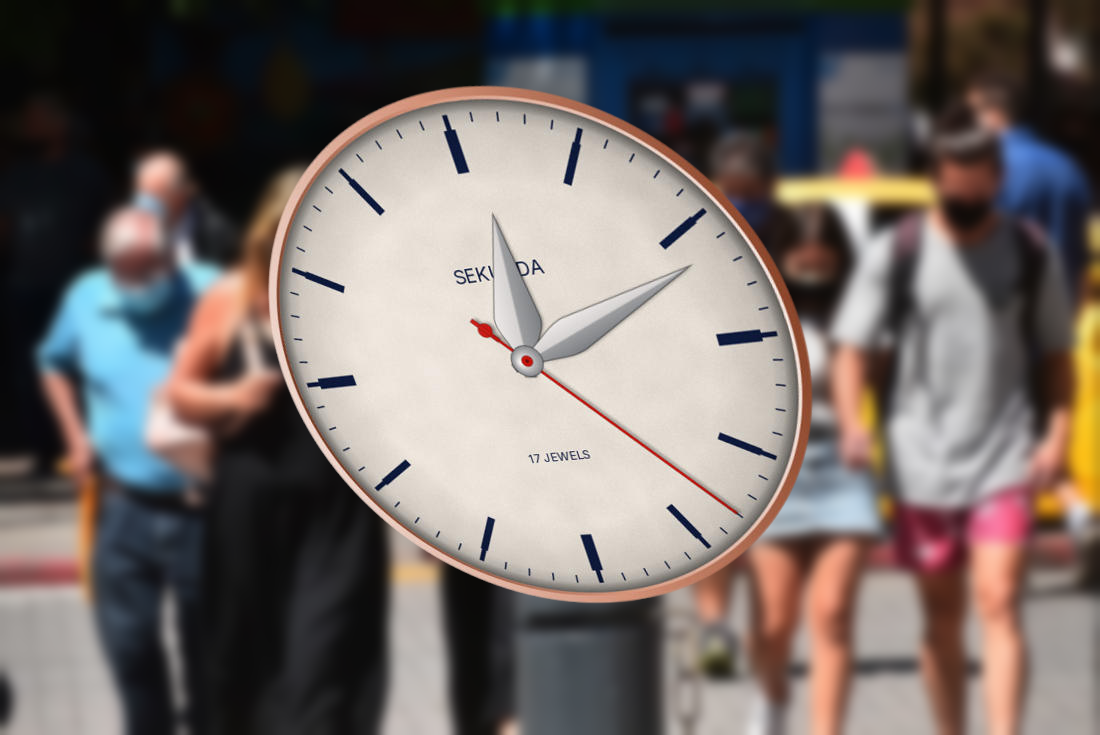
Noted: **12:11:23**
